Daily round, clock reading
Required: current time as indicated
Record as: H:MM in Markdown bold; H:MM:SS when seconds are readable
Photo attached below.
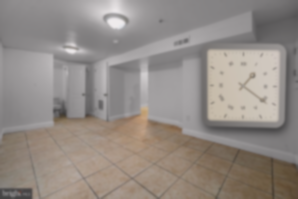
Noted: **1:21**
